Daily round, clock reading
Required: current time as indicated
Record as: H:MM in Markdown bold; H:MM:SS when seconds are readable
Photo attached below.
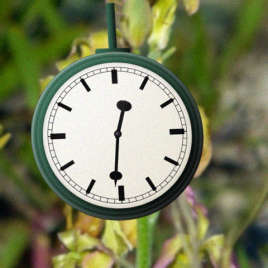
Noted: **12:31**
